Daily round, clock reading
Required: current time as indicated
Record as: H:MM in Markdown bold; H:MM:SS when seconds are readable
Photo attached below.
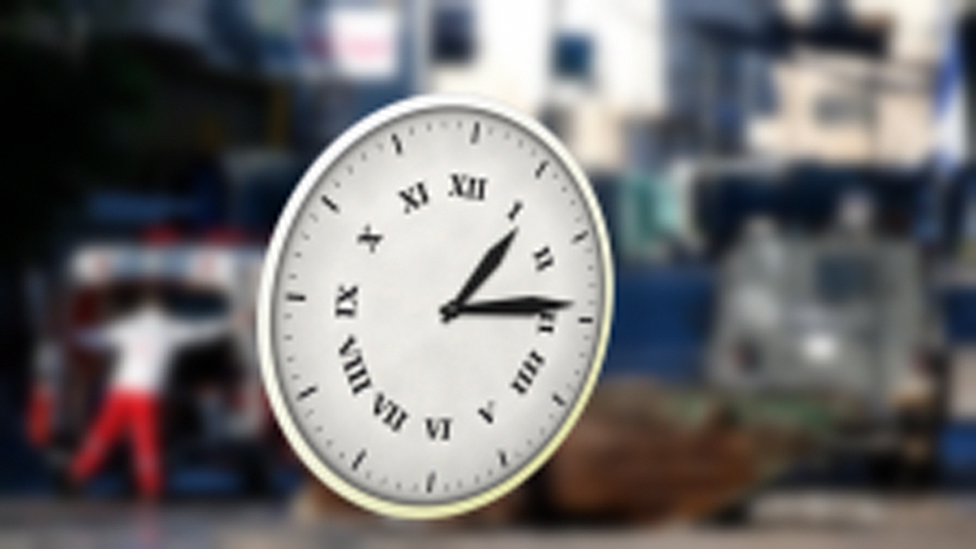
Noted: **1:14**
